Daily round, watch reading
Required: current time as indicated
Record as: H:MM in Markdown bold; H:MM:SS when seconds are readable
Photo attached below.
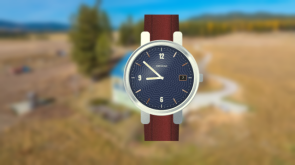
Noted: **8:52**
